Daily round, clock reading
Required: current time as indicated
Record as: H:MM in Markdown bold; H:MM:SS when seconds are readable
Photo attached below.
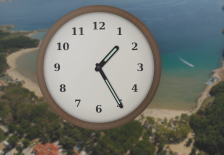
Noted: **1:25**
